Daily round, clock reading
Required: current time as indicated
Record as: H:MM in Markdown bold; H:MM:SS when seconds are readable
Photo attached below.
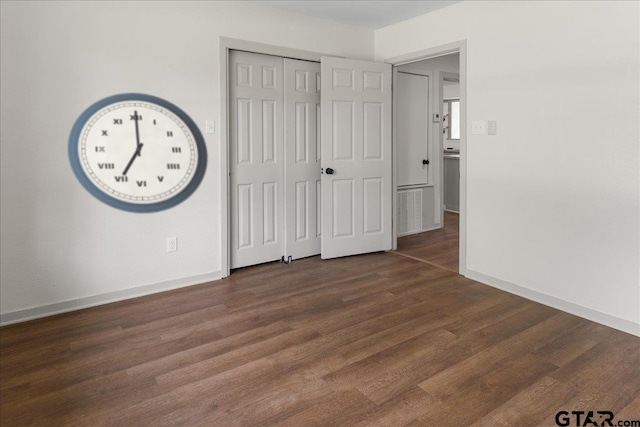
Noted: **7:00**
